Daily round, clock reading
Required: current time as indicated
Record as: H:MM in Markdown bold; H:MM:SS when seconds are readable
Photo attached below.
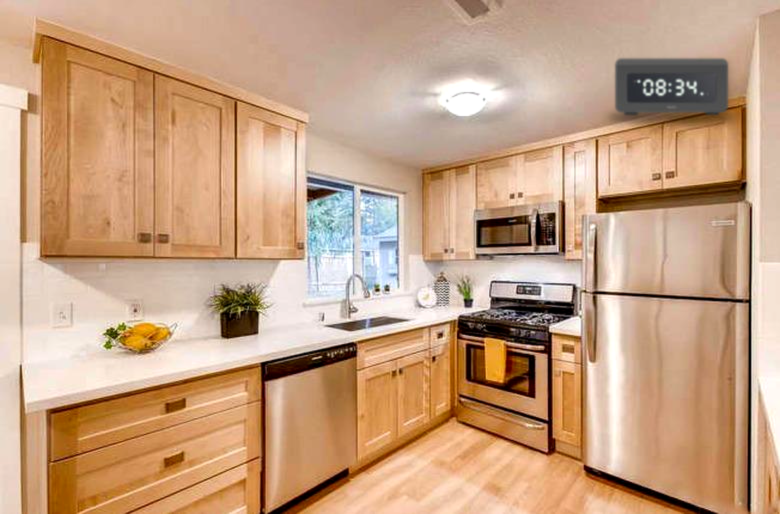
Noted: **8:34**
